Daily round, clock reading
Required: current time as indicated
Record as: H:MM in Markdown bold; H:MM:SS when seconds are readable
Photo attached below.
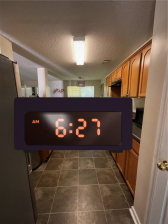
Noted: **6:27**
